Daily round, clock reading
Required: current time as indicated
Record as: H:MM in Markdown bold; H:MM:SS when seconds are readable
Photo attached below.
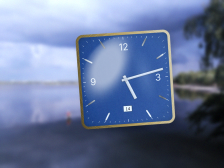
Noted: **5:13**
